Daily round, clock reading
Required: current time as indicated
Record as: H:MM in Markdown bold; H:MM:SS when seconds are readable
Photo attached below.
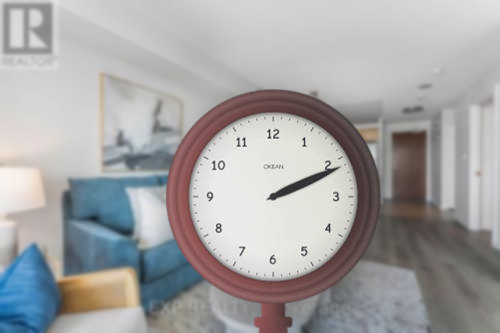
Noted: **2:11**
